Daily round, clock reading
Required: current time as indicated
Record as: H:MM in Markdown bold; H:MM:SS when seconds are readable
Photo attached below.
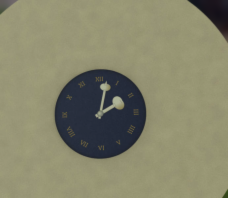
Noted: **2:02**
